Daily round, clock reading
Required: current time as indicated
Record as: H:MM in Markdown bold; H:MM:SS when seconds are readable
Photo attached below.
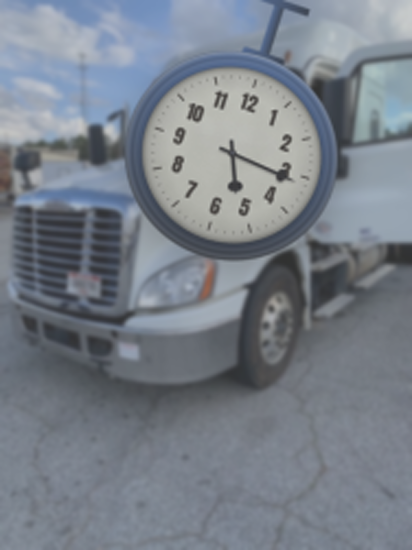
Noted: **5:16**
